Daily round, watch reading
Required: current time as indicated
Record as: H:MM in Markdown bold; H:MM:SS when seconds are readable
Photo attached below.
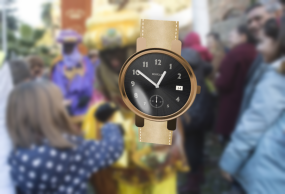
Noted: **12:51**
